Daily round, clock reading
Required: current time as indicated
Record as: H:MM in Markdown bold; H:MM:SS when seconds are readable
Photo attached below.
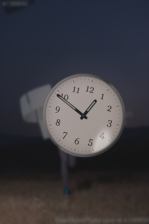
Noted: **12:49**
